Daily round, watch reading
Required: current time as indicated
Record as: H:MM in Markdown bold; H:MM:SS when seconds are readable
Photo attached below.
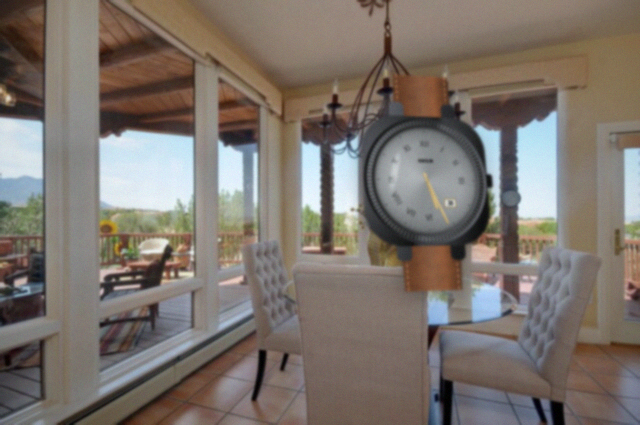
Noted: **5:26**
